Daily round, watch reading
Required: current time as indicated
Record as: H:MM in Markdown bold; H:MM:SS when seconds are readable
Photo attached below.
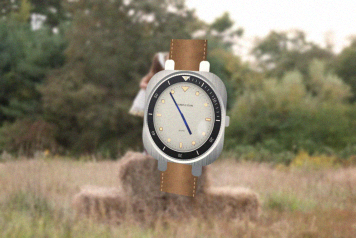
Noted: **4:54**
